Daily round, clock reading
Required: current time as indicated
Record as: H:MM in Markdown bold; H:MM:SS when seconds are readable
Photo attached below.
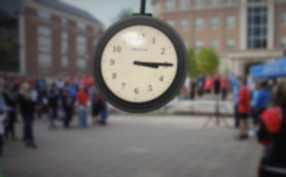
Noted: **3:15**
